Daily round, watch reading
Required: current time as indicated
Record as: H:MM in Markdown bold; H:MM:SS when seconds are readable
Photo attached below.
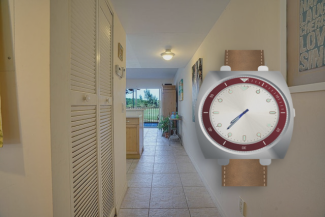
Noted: **7:37**
